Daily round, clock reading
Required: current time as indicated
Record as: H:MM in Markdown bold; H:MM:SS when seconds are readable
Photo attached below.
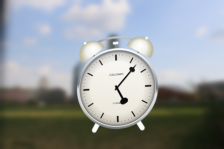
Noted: **5:07**
